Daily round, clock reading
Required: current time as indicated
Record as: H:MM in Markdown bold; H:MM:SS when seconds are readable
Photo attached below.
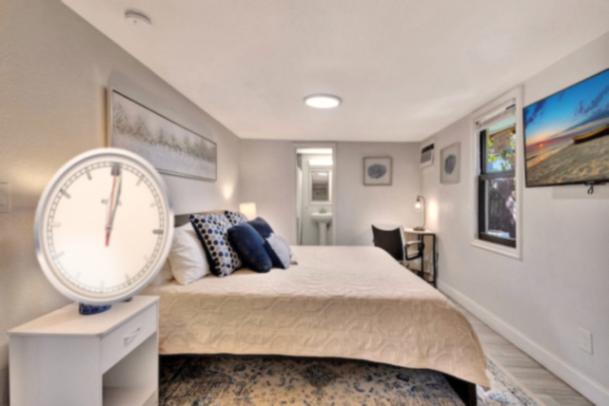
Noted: **12:01:00**
